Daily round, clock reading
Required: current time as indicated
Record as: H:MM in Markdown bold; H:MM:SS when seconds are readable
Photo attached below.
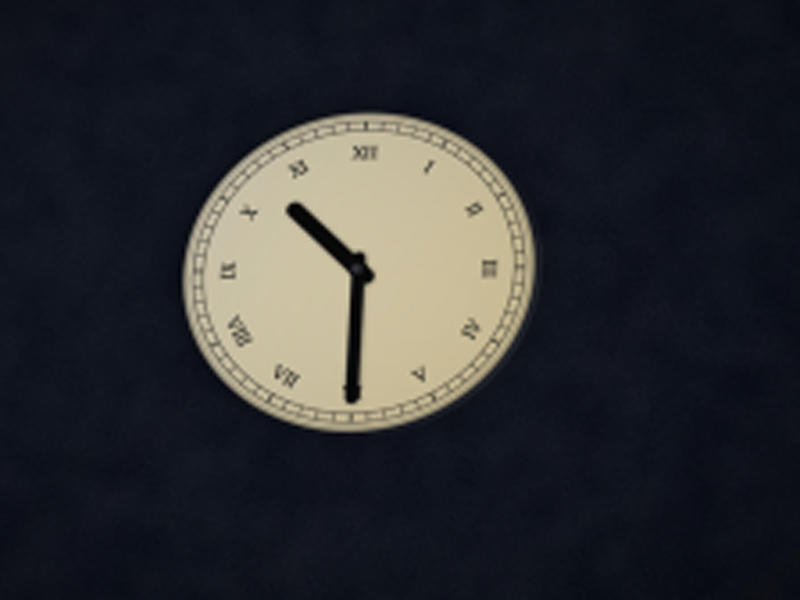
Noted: **10:30**
